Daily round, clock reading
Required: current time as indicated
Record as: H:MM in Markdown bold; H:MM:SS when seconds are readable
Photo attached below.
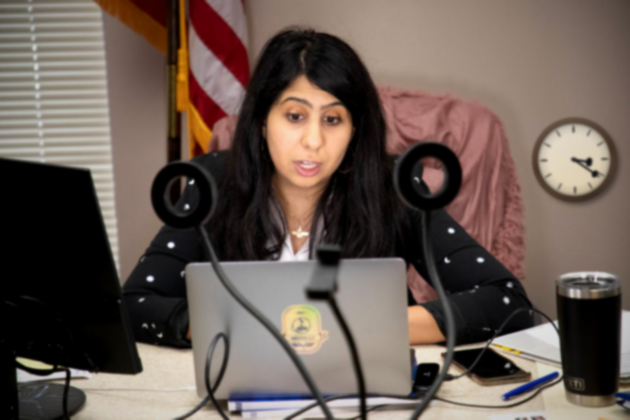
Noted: **3:21**
